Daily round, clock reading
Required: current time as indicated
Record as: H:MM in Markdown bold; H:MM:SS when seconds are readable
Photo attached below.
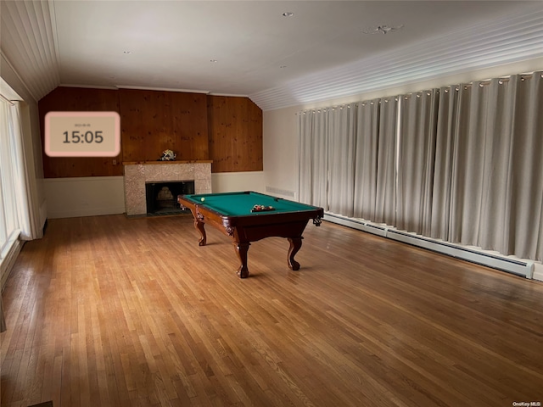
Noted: **15:05**
